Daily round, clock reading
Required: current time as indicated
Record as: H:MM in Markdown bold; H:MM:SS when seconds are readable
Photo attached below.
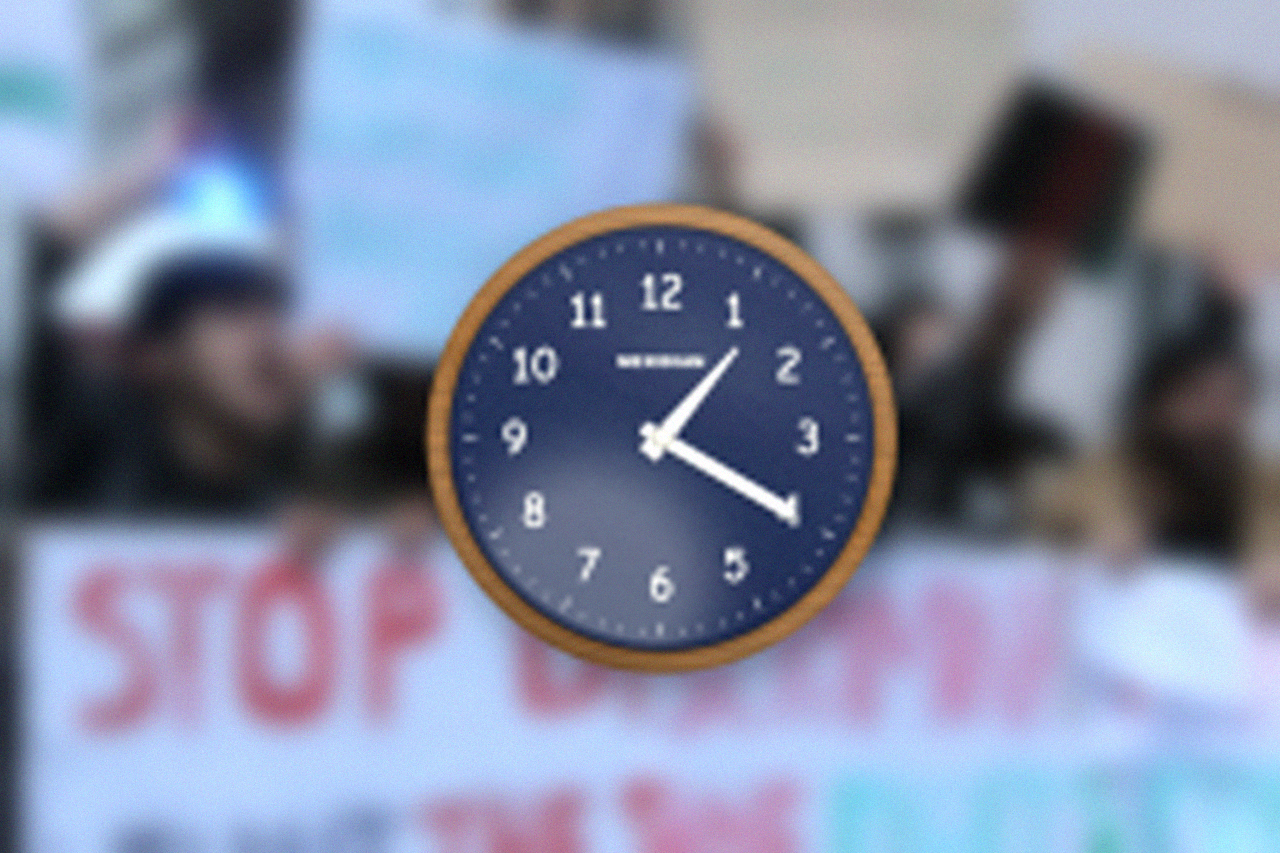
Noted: **1:20**
